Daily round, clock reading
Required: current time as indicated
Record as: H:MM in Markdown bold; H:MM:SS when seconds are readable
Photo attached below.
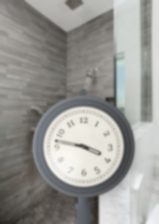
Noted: **3:47**
